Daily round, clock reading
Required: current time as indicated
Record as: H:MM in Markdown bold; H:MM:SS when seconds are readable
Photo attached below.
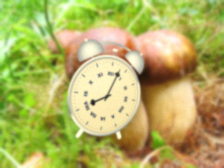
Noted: **8:03**
